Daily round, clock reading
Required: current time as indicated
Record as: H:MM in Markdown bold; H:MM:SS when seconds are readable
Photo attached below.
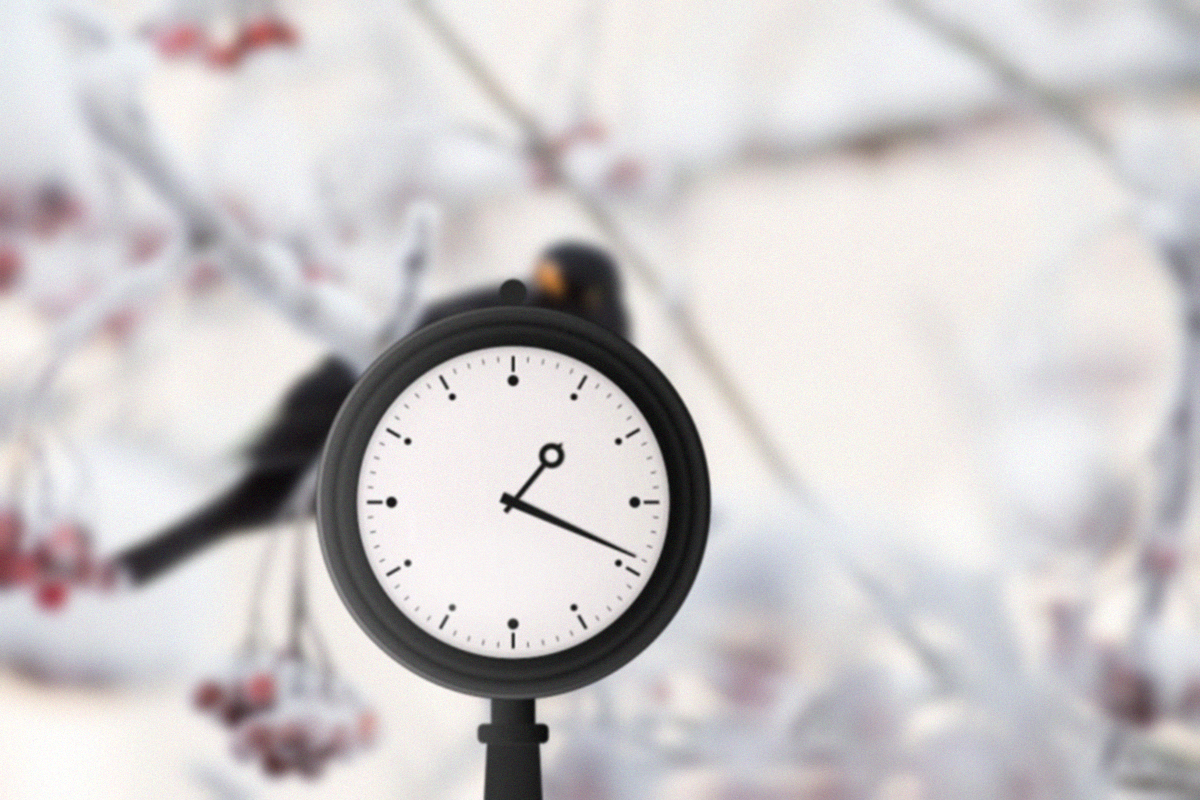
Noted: **1:19**
